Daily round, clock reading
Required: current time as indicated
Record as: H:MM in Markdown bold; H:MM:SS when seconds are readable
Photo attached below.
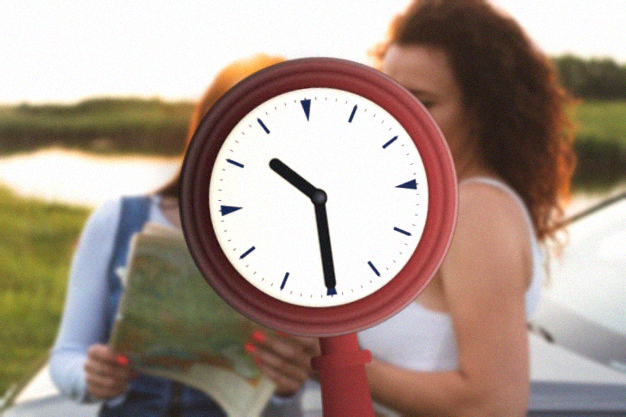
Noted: **10:30**
